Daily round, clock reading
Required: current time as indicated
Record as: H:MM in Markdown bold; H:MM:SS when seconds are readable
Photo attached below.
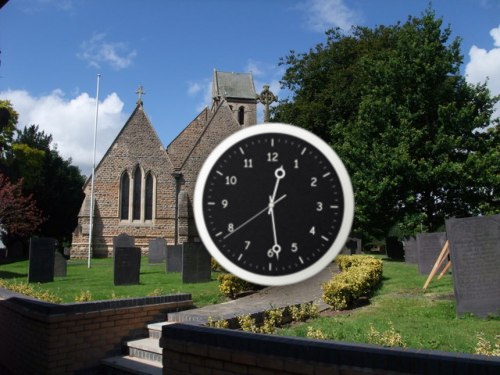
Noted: **12:28:39**
